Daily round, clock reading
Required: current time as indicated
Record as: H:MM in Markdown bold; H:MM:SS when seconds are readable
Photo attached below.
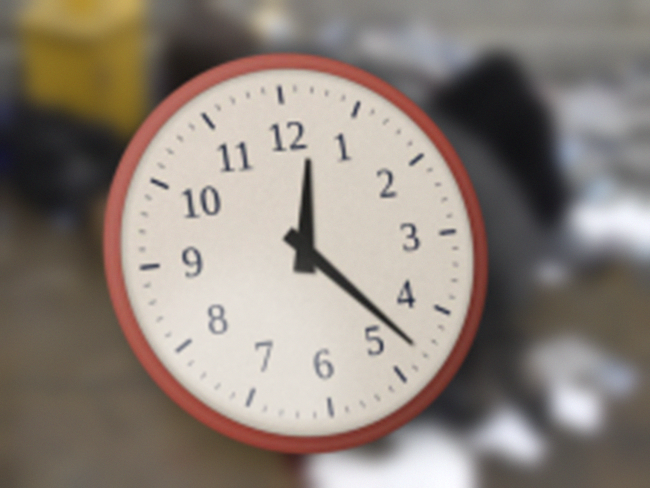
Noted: **12:23**
